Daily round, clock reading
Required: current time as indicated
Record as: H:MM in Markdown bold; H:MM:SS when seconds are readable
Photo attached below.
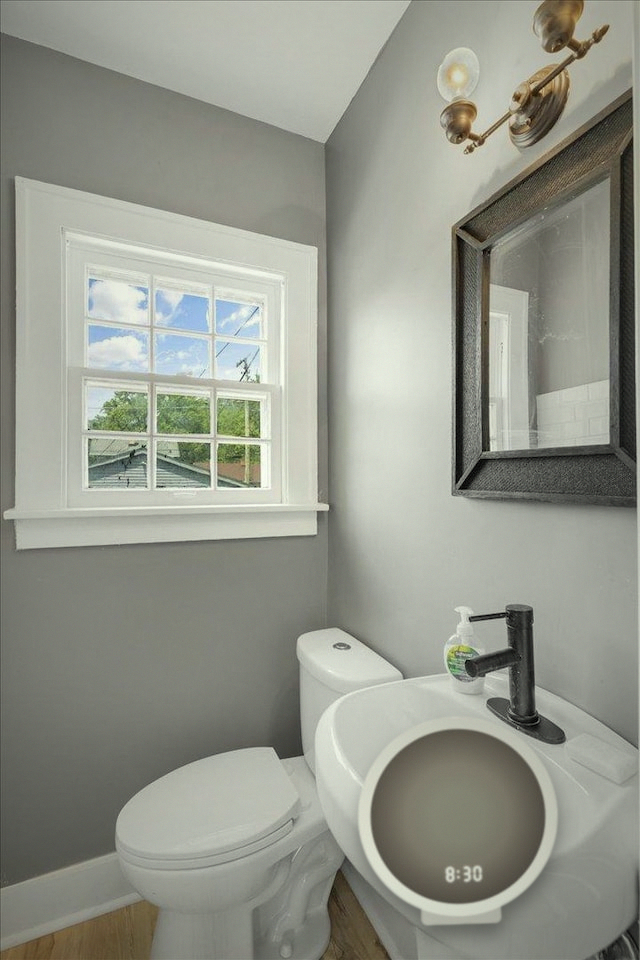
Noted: **8:30**
